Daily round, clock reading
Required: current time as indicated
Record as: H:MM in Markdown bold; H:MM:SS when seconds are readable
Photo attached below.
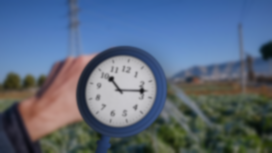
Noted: **10:13**
